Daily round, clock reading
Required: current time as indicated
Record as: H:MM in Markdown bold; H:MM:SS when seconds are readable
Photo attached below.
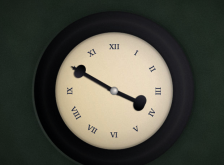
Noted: **3:50**
